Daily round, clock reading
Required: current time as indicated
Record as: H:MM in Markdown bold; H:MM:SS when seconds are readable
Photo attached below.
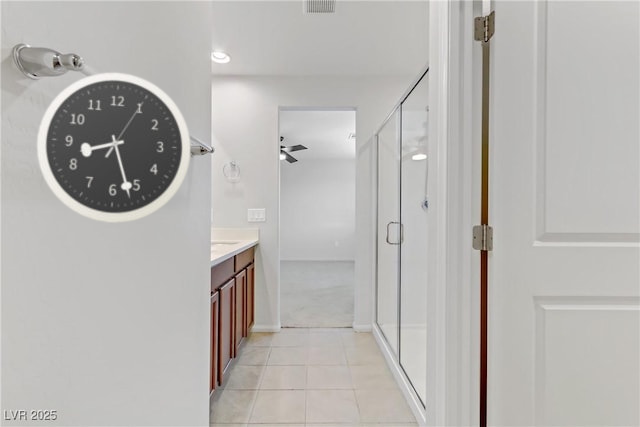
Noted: **8:27:05**
